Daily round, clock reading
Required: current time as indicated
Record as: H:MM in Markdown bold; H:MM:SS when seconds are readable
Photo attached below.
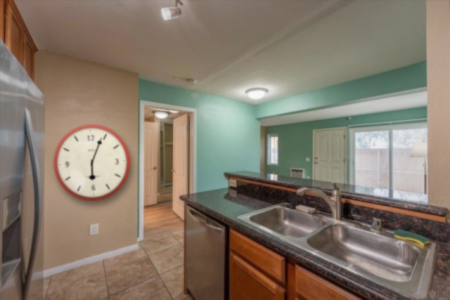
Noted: **6:04**
